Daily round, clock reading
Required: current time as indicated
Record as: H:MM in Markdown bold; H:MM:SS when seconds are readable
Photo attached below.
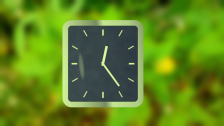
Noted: **12:24**
